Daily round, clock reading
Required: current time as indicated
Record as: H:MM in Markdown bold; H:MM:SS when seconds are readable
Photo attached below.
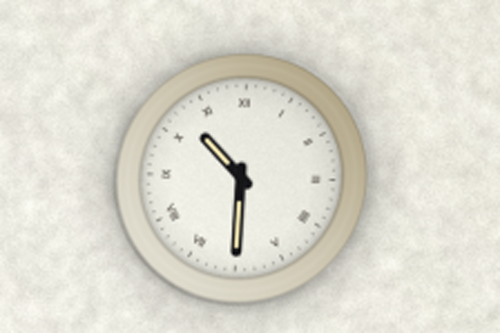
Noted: **10:30**
